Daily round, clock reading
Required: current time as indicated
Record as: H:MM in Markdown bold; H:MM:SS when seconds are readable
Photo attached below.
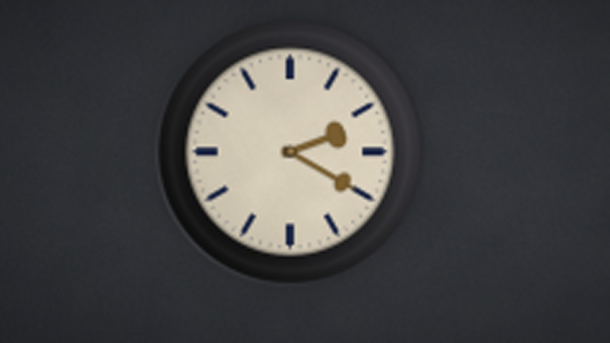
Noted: **2:20**
